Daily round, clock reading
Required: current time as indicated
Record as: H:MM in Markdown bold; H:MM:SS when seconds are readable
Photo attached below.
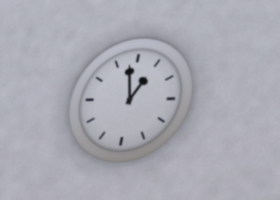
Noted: **12:58**
